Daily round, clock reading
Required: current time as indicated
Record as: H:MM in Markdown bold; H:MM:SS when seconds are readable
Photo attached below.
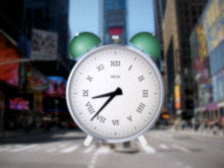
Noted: **8:37**
